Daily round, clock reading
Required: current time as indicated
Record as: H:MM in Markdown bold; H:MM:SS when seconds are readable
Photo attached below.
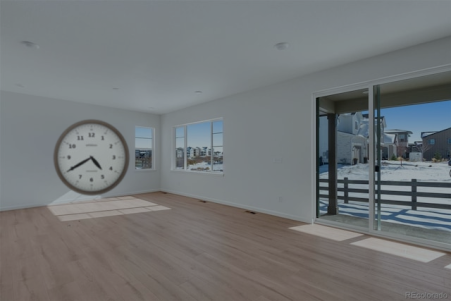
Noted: **4:40**
